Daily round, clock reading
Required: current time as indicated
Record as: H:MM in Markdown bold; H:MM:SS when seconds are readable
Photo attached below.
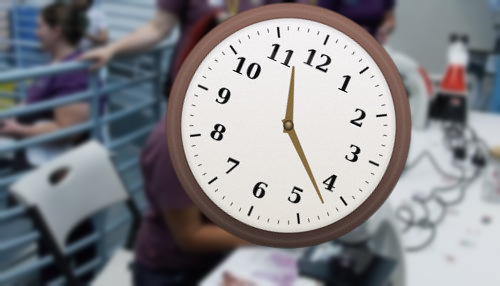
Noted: **11:22**
